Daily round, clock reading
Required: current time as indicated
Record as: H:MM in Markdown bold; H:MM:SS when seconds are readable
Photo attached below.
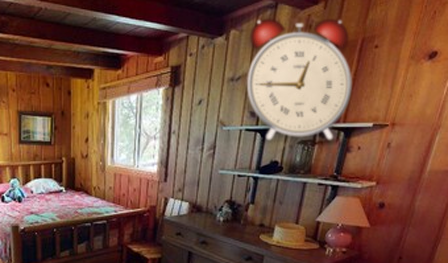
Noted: **12:45**
